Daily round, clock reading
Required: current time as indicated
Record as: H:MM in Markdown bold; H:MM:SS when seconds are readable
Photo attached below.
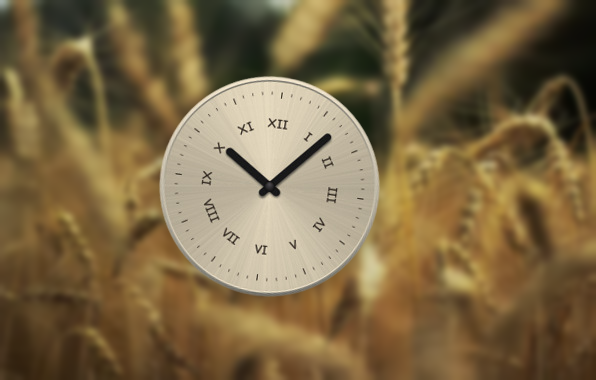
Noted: **10:07**
